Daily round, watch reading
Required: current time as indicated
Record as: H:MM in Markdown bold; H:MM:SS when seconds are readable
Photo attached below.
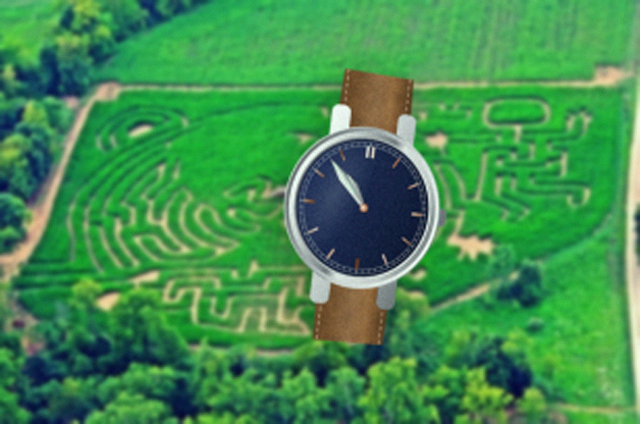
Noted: **10:53**
